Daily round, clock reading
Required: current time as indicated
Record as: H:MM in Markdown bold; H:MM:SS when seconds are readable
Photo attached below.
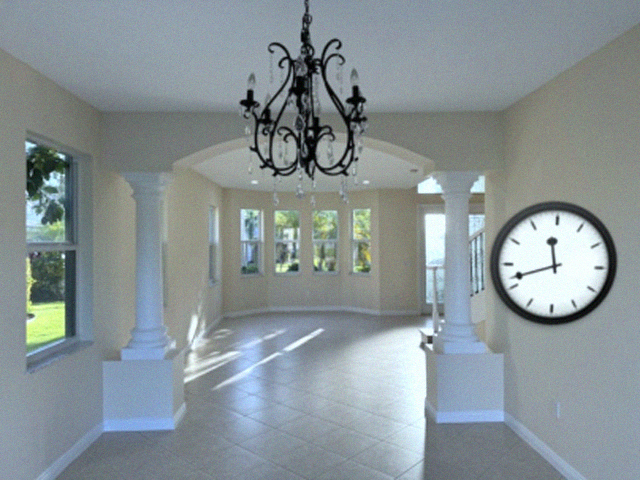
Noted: **11:42**
